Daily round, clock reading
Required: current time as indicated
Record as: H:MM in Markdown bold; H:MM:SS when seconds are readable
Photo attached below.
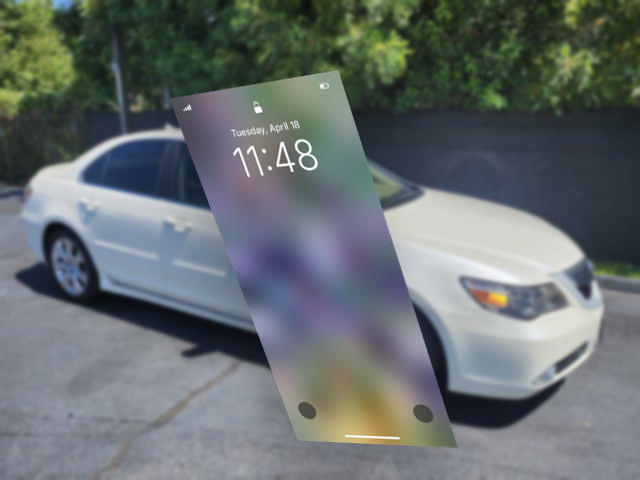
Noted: **11:48**
